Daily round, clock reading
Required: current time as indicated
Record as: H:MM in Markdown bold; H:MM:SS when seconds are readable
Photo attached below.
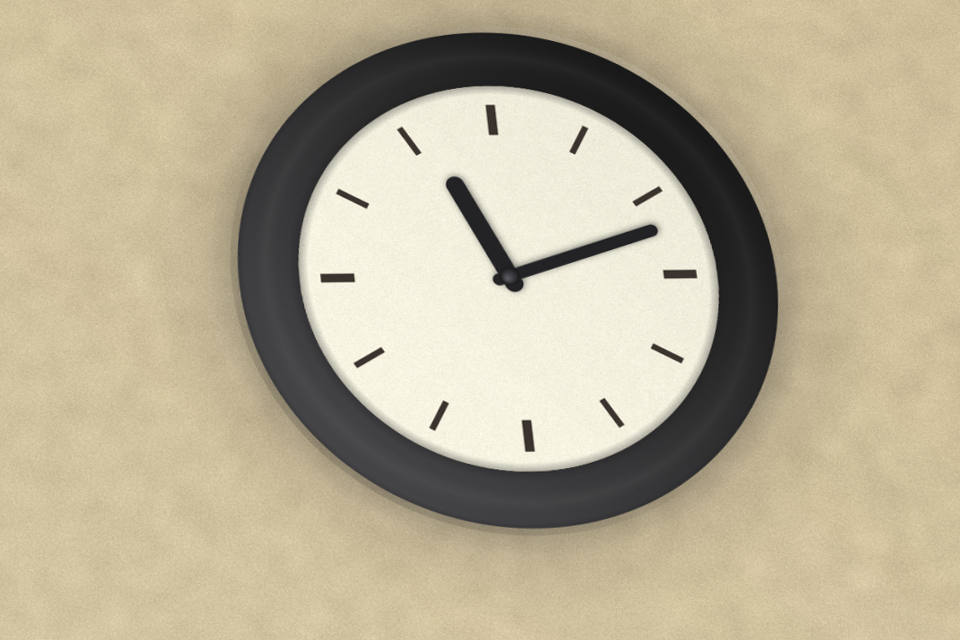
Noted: **11:12**
